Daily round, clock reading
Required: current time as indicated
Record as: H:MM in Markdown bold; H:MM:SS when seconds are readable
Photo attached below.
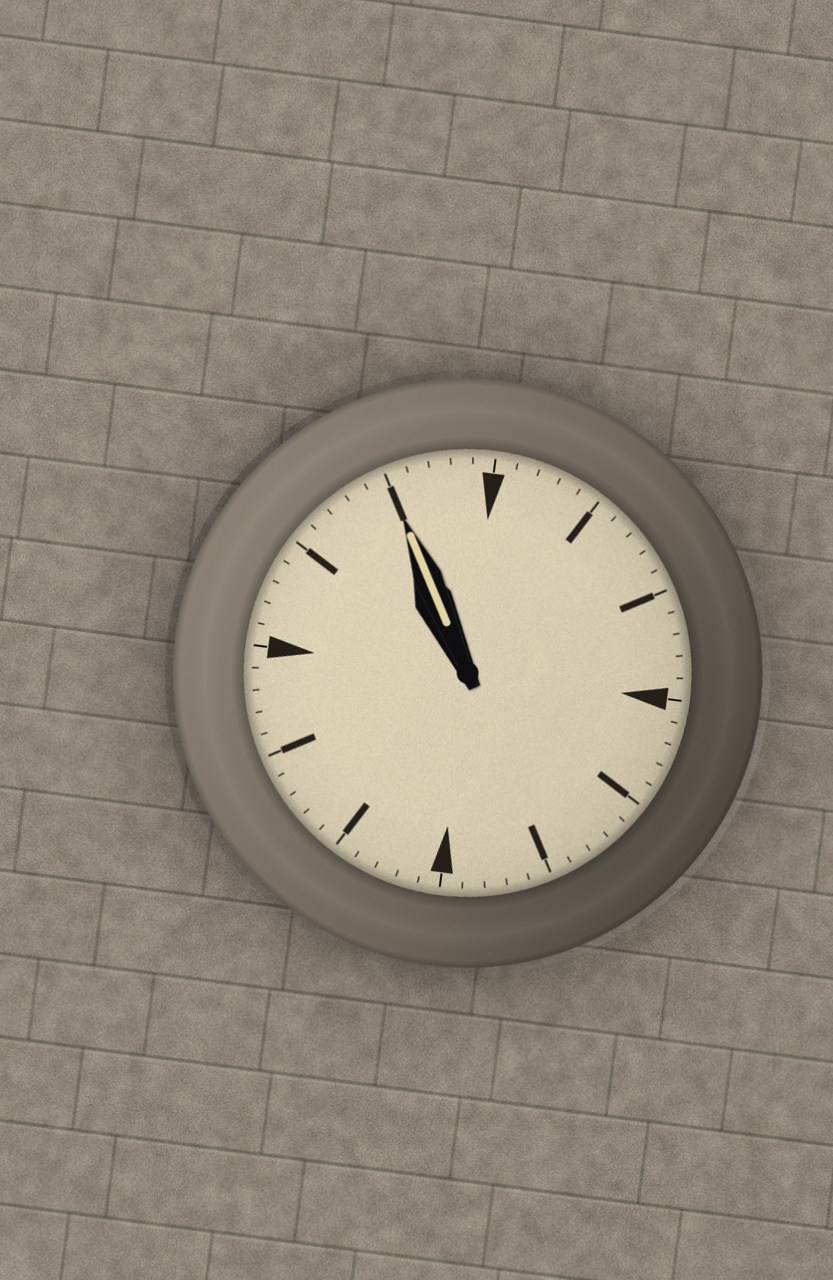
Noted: **10:55**
